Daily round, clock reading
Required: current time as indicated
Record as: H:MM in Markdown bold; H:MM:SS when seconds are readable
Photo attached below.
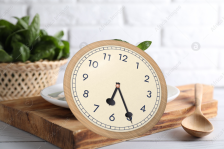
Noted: **6:25**
